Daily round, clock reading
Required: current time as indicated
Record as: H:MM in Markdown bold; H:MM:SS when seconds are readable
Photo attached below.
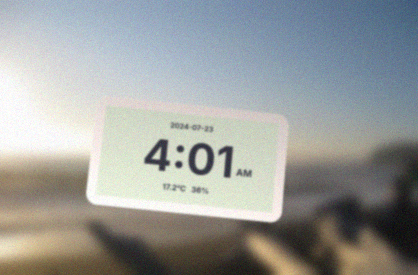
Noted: **4:01**
